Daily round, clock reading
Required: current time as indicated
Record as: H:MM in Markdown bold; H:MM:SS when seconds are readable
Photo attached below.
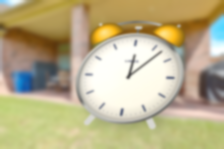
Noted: **12:07**
